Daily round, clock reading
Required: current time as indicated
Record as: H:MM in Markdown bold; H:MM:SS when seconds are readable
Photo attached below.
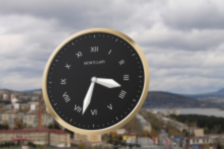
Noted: **3:33**
